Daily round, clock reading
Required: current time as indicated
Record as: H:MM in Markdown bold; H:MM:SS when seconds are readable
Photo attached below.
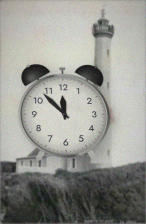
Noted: **11:53**
